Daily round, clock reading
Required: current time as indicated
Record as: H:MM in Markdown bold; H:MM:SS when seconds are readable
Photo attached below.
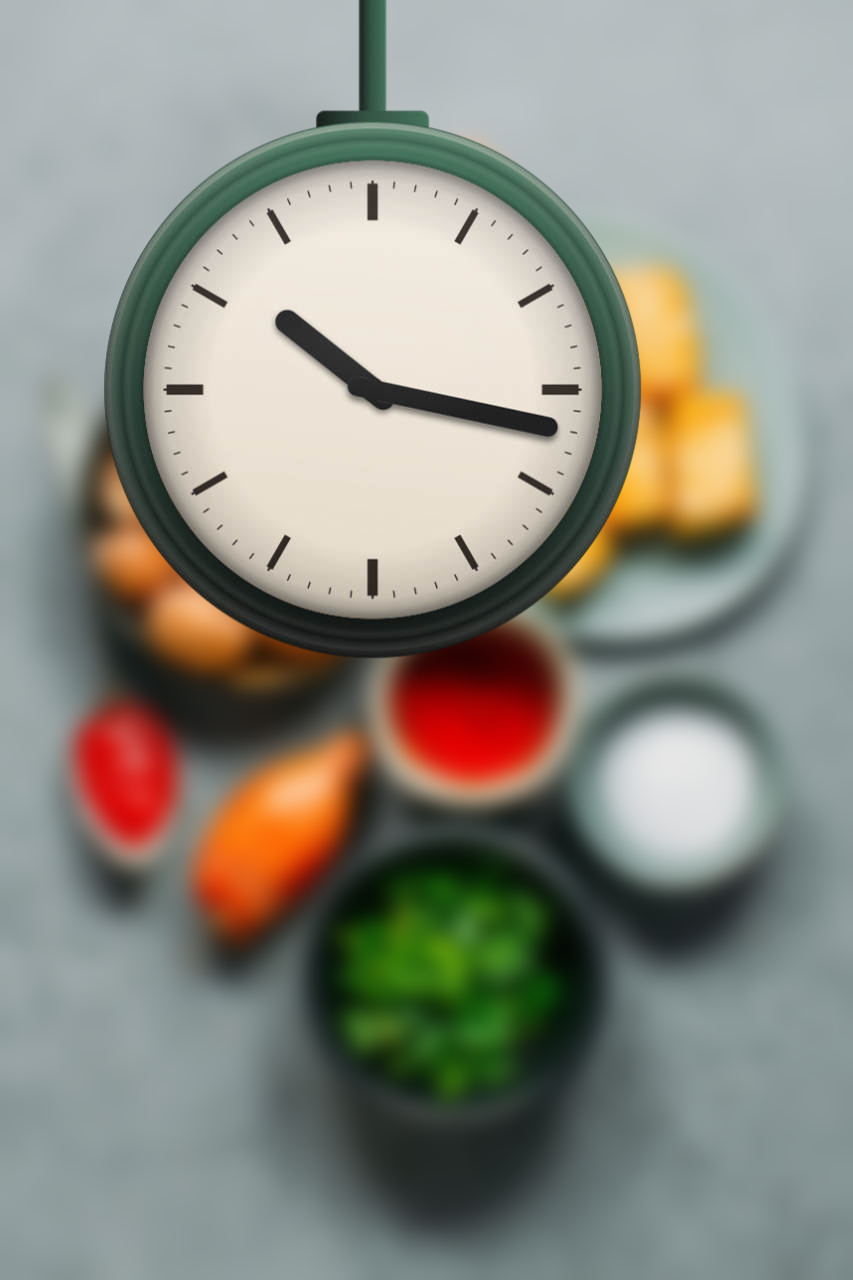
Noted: **10:17**
